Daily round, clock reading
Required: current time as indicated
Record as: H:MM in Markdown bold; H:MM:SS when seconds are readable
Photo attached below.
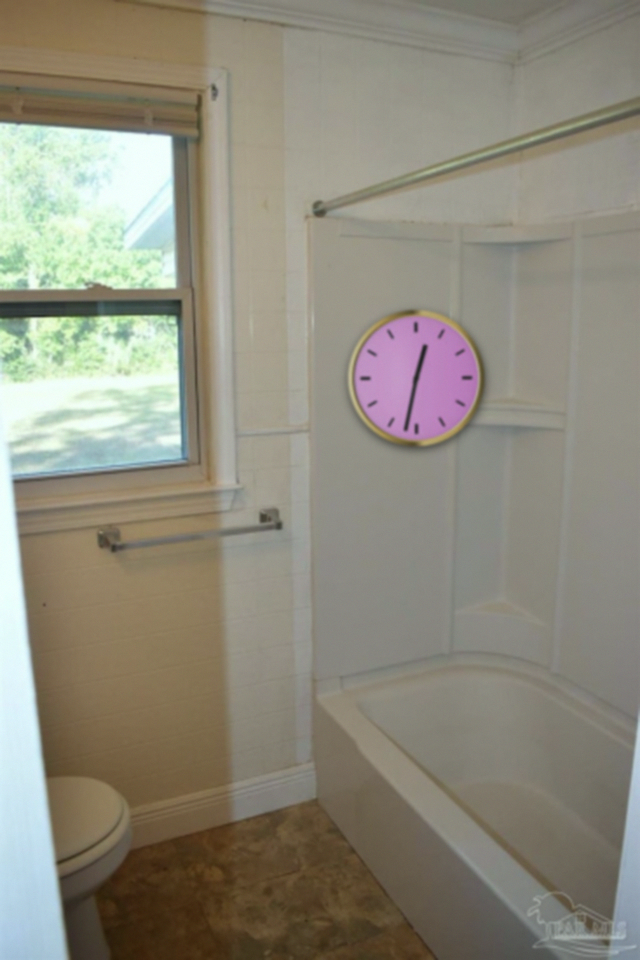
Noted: **12:32**
